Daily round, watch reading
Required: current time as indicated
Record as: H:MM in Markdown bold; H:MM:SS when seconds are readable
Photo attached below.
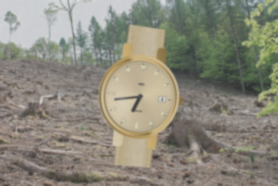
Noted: **6:43**
